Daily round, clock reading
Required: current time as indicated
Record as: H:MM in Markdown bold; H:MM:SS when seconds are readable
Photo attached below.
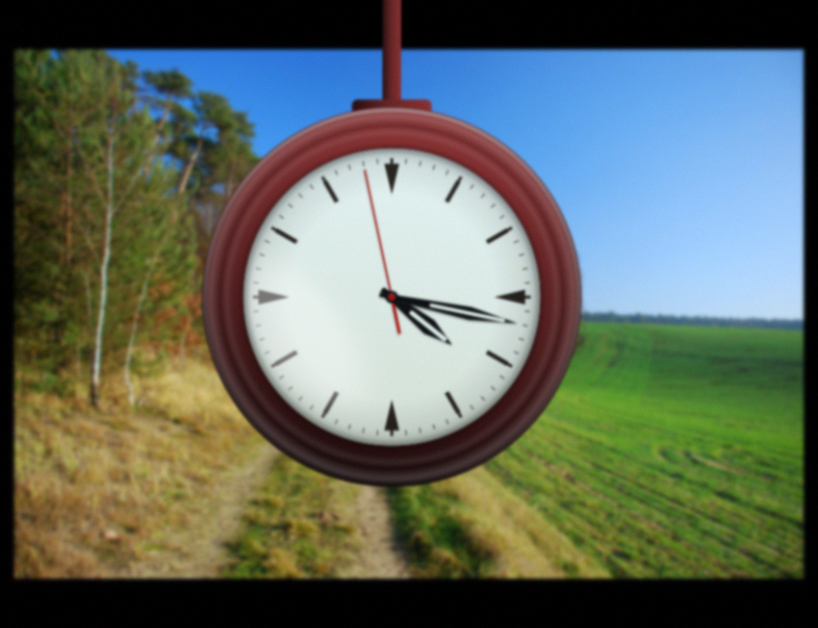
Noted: **4:16:58**
